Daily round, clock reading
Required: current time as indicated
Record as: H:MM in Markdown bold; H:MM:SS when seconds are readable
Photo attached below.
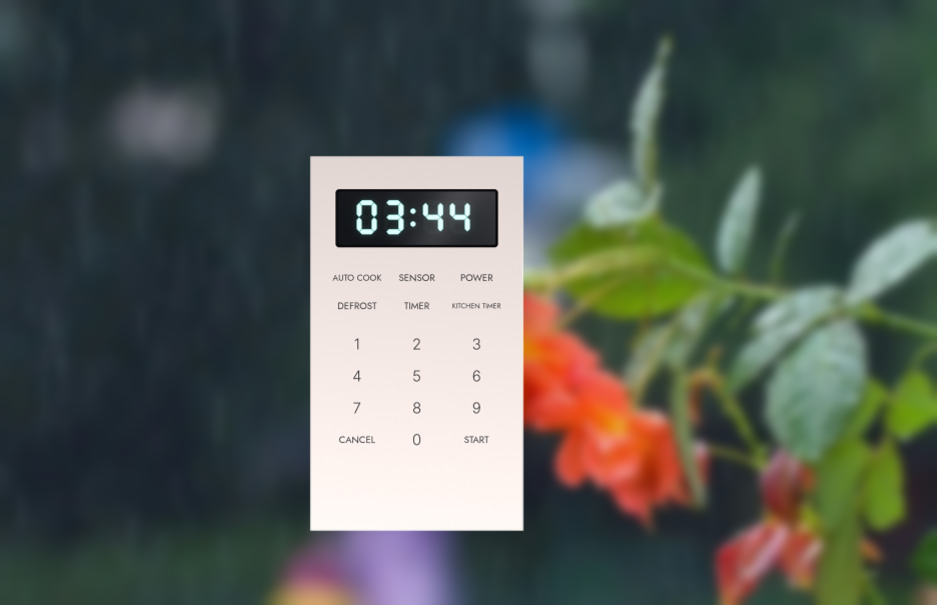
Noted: **3:44**
